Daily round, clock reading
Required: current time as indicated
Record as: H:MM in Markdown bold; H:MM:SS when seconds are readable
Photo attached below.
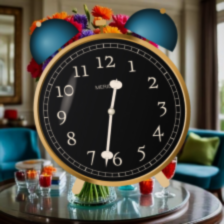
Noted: **12:32**
